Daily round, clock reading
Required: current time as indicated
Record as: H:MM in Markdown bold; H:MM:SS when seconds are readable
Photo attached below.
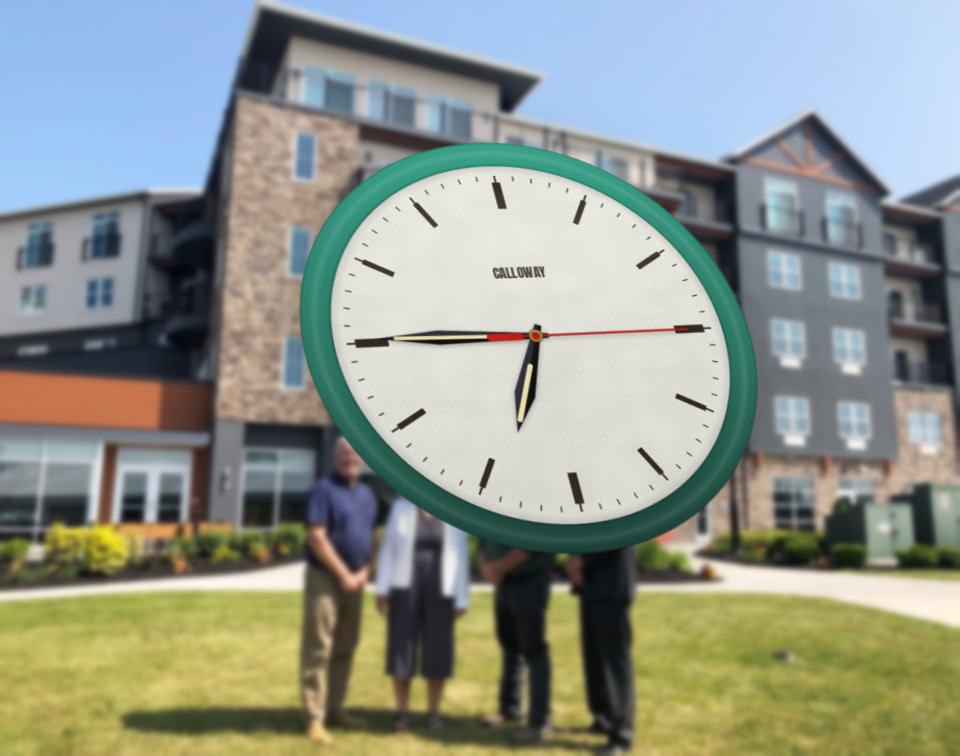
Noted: **6:45:15**
